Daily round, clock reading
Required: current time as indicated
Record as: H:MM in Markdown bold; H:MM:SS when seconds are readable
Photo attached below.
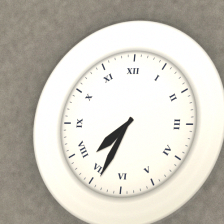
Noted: **7:34**
